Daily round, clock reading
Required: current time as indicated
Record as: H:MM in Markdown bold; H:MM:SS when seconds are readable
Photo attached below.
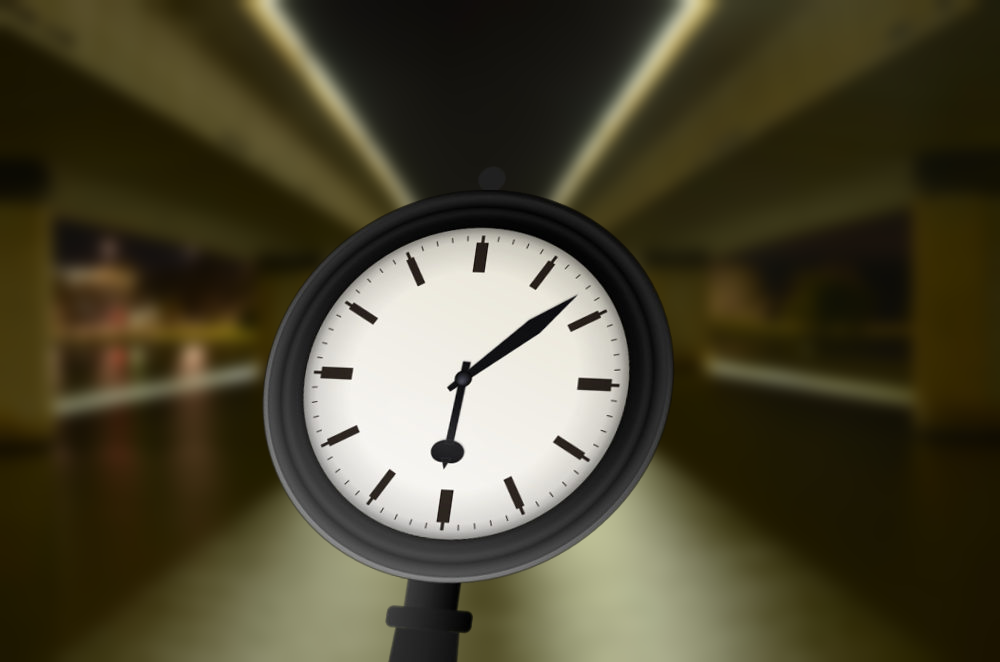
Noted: **6:08**
